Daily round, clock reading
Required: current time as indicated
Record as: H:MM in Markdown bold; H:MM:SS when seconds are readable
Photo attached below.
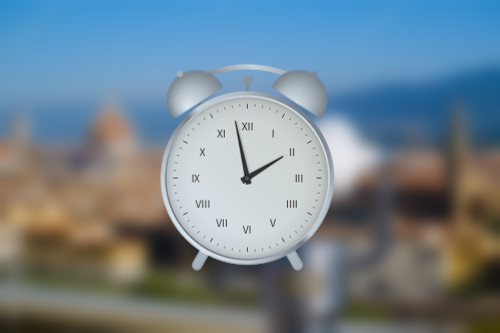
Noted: **1:58**
